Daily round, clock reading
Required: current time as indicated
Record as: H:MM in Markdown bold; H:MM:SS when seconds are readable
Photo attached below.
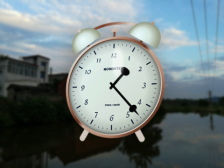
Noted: **1:23**
